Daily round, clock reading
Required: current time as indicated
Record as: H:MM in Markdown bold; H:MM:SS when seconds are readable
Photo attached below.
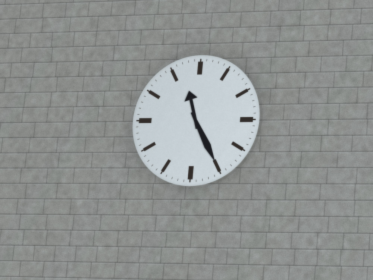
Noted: **11:25**
